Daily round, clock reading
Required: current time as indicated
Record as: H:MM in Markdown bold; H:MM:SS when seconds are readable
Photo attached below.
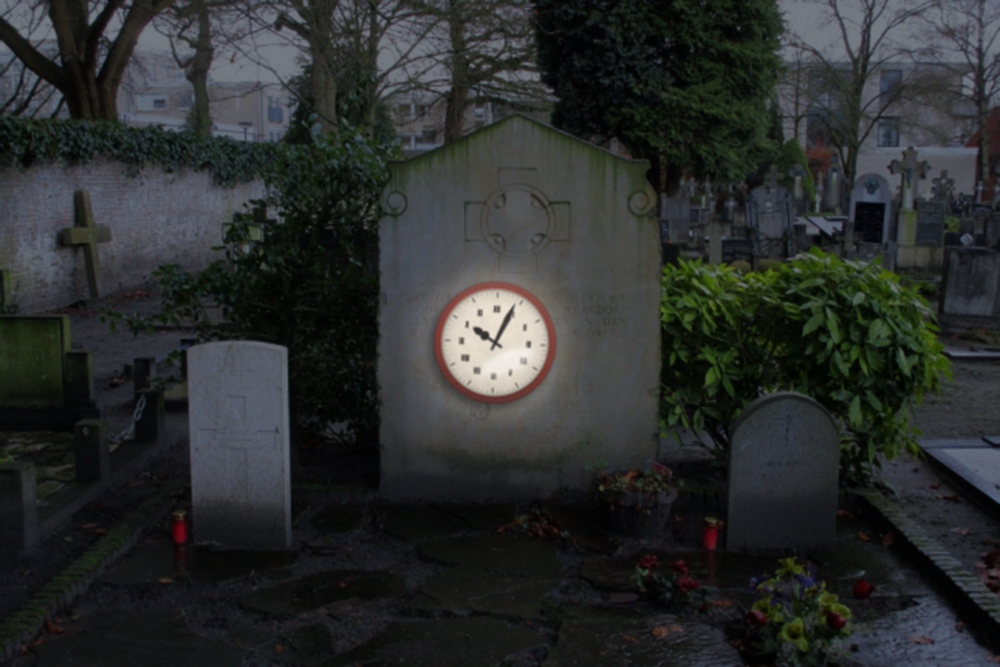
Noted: **10:04**
